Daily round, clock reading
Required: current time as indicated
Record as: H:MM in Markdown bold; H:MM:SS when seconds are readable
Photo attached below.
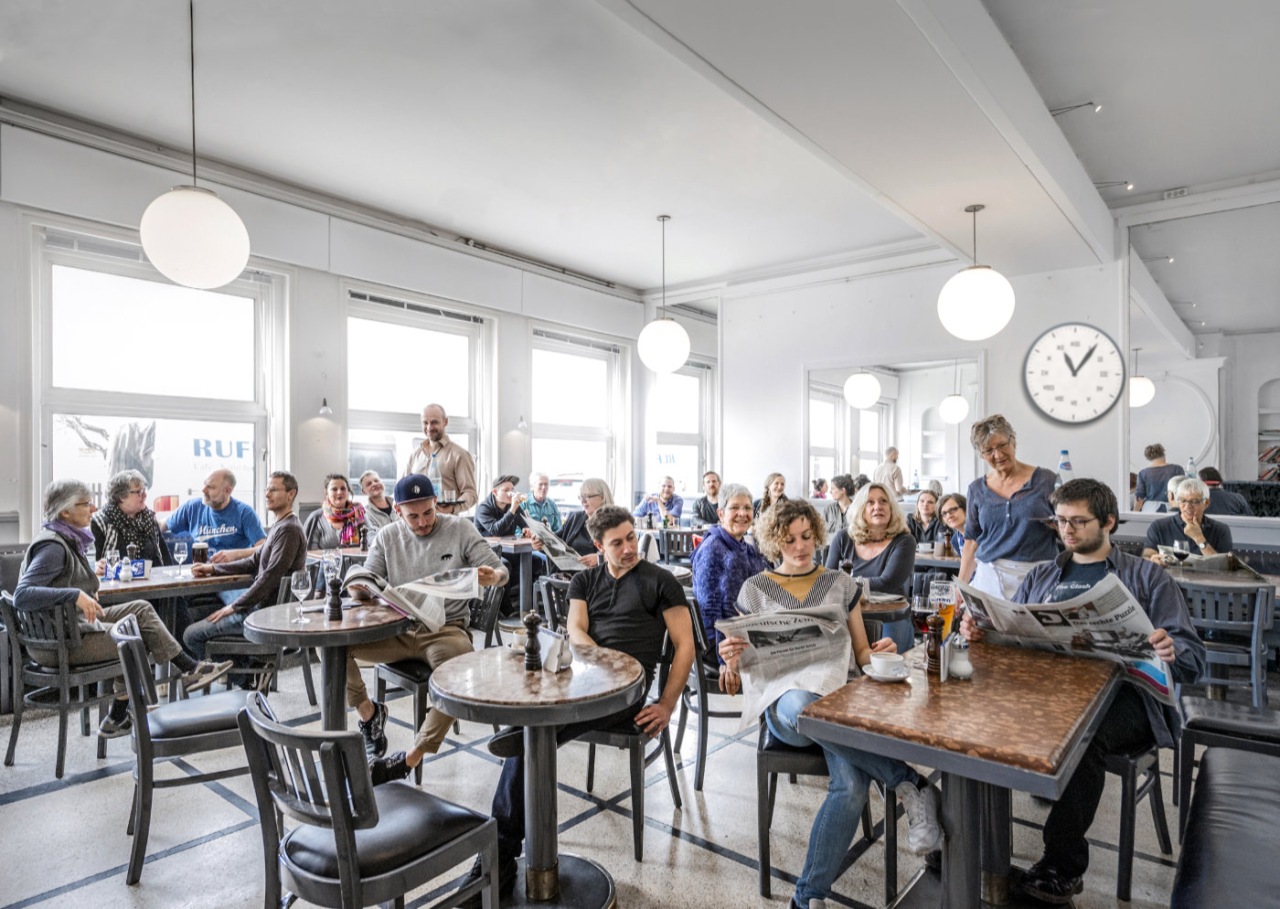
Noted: **11:06**
